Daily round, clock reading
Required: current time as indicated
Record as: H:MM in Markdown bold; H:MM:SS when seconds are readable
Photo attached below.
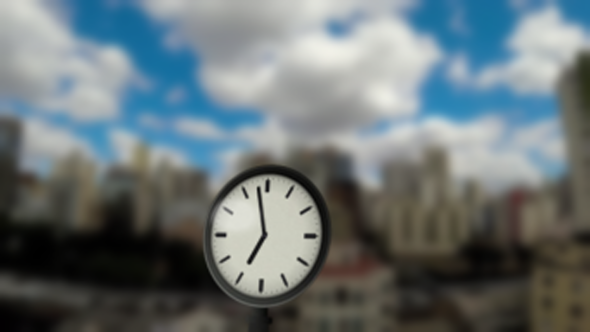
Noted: **6:58**
